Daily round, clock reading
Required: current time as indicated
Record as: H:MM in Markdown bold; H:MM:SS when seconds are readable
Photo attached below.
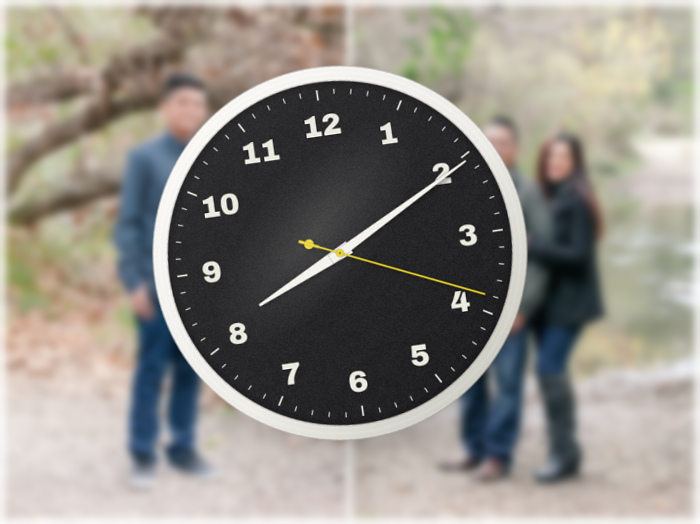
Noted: **8:10:19**
